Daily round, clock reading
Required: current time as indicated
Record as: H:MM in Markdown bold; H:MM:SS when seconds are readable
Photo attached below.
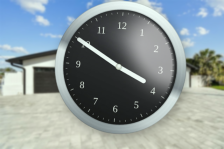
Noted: **3:50**
